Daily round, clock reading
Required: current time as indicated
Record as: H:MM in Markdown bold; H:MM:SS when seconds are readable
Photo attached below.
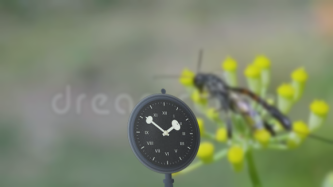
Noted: **1:51**
